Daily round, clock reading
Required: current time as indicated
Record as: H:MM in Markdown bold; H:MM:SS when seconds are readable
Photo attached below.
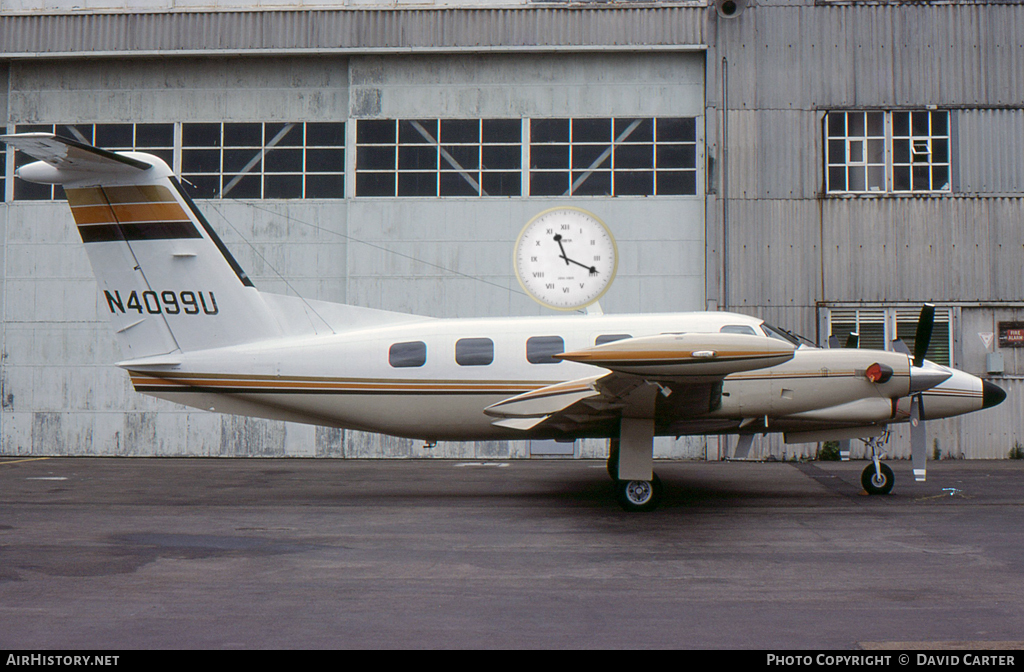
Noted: **11:19**
